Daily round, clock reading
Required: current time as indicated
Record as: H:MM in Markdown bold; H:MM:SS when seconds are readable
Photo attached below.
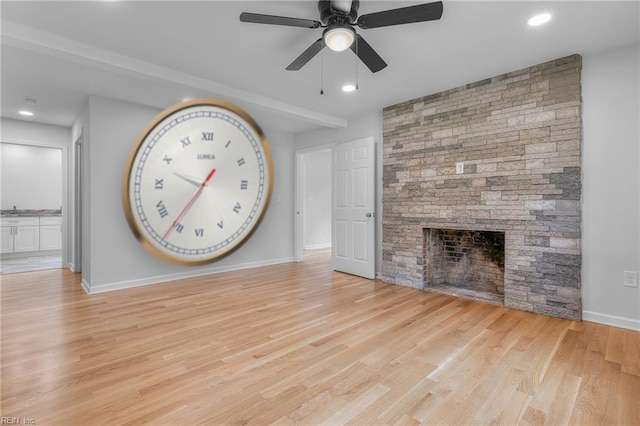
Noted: **9:35:36**
